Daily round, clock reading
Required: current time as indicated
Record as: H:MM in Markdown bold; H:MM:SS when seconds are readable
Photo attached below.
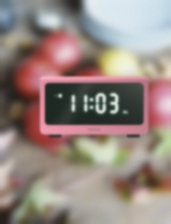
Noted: **11:03**
